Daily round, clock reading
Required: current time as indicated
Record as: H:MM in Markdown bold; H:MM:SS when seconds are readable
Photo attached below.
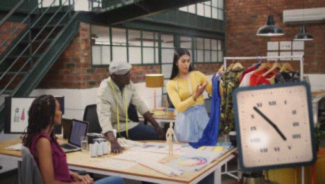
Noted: **4:53**
